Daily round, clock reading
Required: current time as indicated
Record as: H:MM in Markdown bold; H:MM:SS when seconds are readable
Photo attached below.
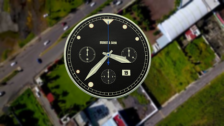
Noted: **3:37**
